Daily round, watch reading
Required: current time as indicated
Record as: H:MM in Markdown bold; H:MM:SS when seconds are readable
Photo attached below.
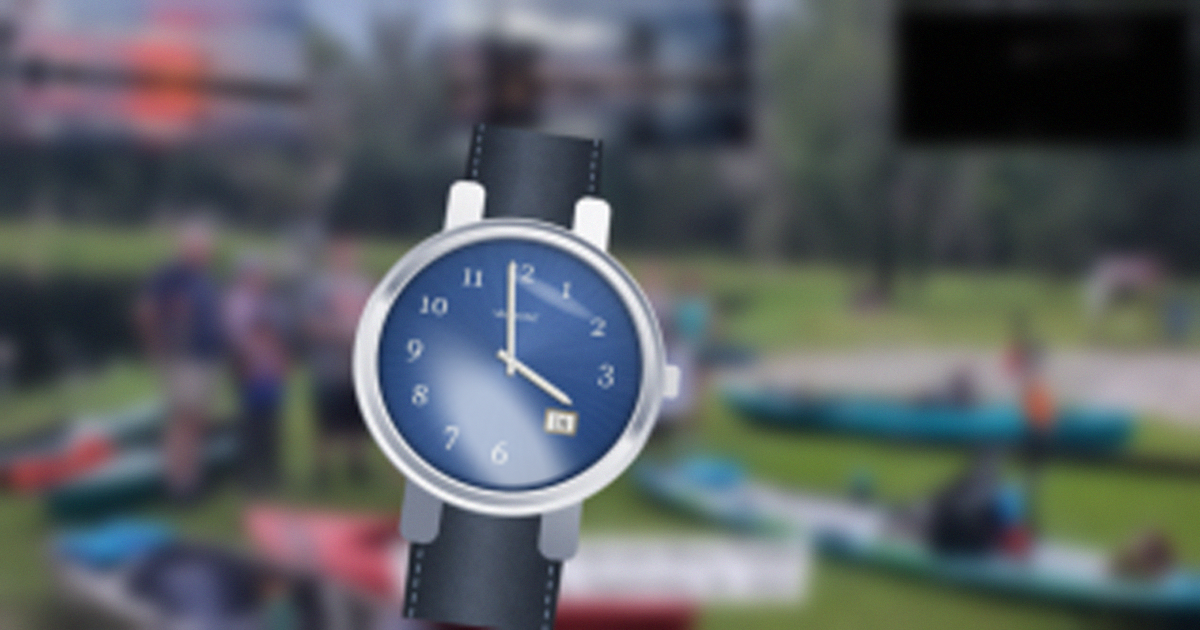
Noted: **3:59**
